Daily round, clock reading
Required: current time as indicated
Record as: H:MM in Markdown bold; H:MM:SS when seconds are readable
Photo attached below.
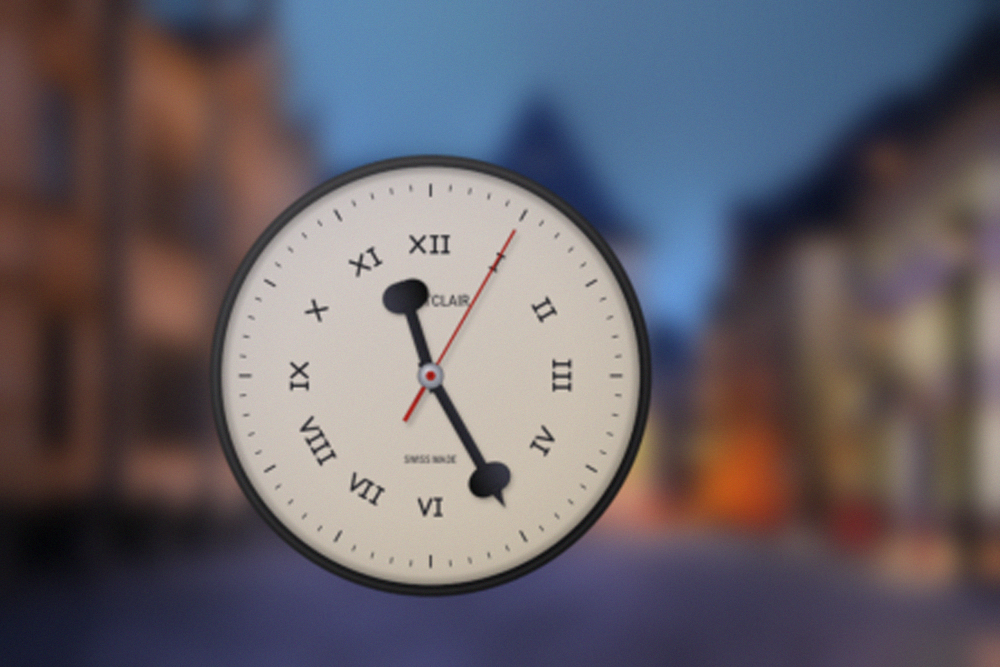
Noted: **11:25:05**
